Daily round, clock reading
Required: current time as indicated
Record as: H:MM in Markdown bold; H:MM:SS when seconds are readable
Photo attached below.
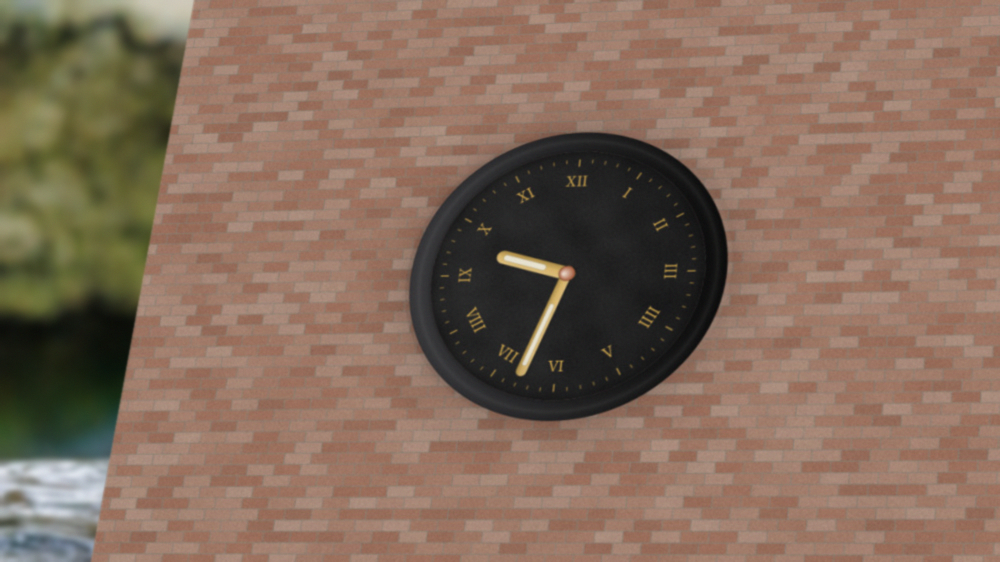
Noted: **9:33**
